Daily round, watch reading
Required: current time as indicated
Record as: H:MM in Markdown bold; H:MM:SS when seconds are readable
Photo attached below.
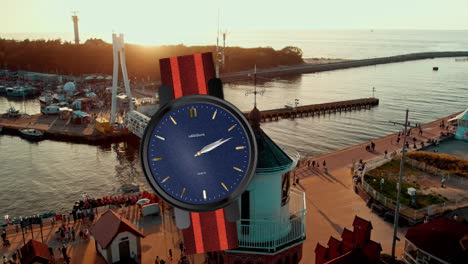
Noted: **2:12**
